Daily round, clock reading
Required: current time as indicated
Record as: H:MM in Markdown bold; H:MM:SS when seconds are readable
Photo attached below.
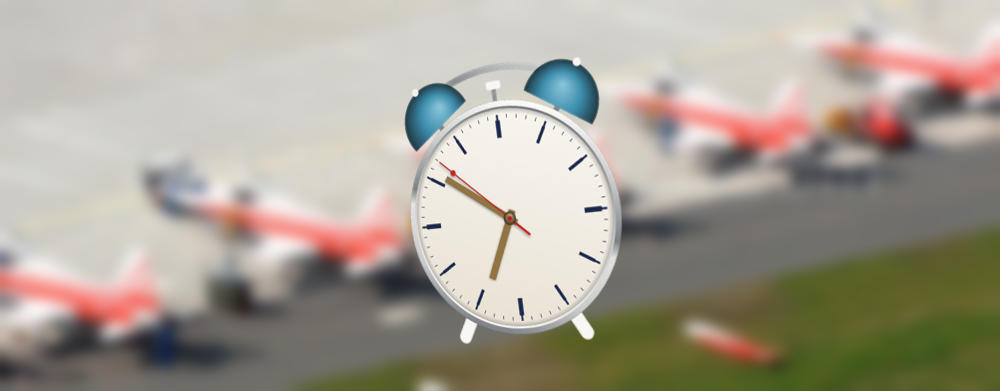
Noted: **6:50:52**
